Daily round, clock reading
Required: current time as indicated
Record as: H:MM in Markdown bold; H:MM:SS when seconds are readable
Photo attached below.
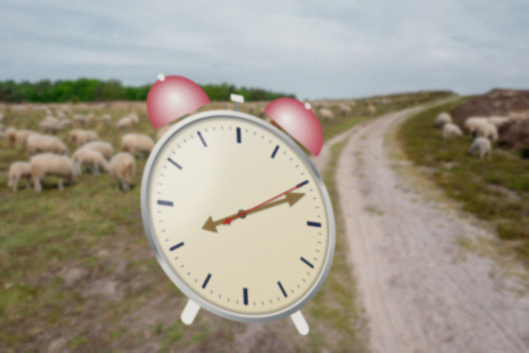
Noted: **8:11:10**
